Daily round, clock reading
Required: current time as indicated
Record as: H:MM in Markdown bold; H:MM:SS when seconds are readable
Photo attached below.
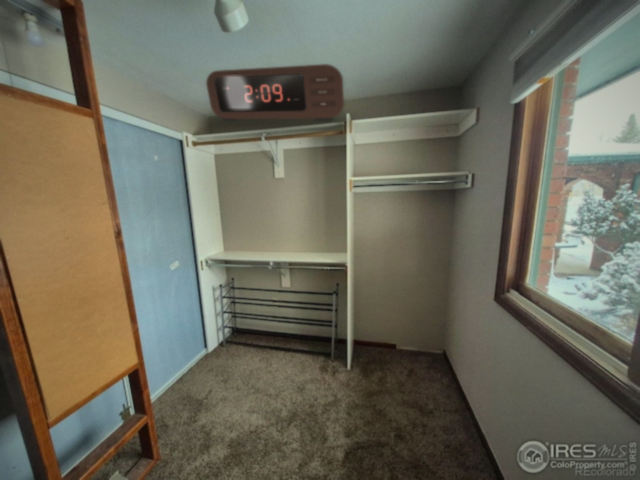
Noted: **2:09**
